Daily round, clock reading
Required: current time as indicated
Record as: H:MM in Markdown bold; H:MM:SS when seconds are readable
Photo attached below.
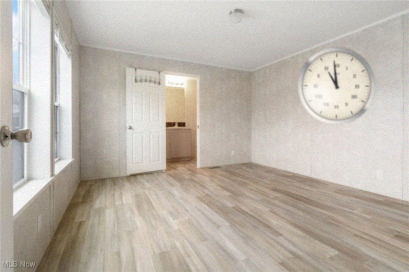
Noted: **10:59**
